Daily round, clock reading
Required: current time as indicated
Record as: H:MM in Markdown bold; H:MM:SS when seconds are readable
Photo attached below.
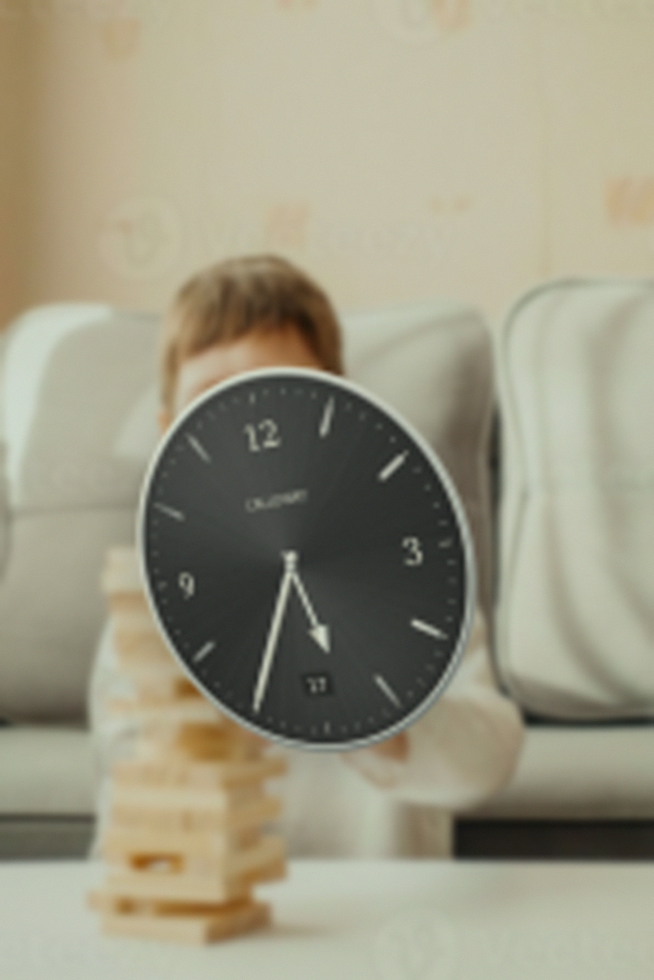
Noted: **5:35**
